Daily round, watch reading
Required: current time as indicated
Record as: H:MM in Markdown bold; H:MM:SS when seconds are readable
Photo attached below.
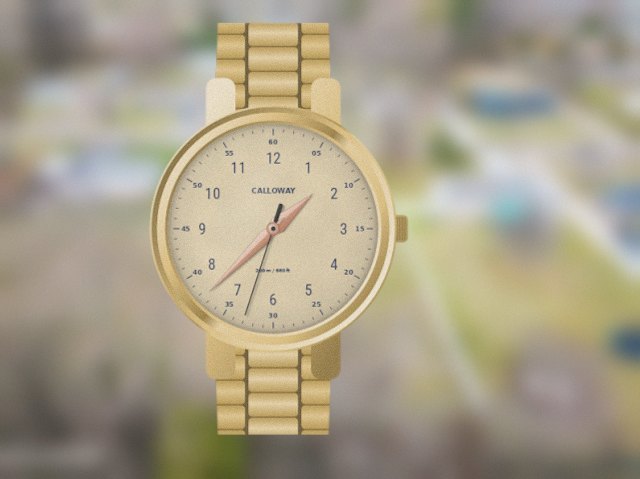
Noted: **1:37:33**
